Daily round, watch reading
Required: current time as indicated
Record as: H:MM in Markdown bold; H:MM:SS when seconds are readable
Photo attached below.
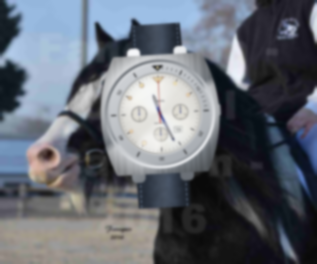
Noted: **11:26**
